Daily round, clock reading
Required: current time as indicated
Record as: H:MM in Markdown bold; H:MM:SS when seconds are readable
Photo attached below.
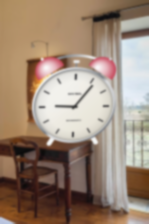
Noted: **9:06**
